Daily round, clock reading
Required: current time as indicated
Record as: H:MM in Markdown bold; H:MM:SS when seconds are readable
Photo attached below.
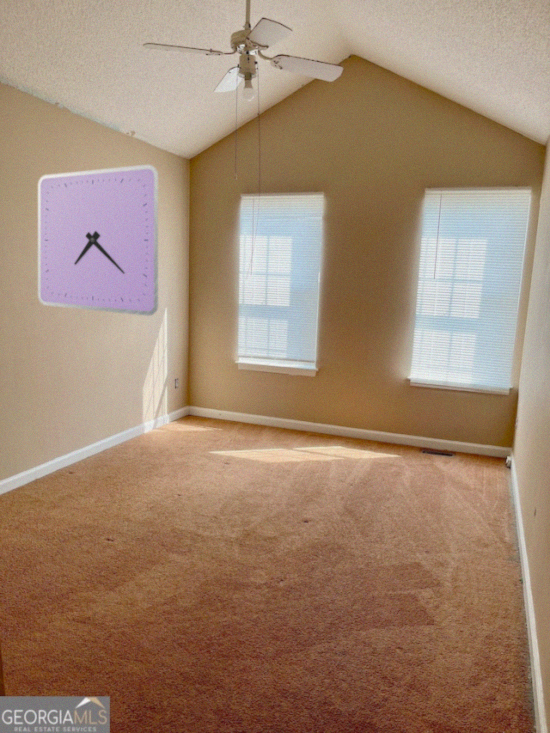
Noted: **7:22**
